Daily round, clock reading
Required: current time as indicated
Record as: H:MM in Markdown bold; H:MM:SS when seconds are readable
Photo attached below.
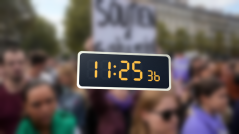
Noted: **11:25:36**
